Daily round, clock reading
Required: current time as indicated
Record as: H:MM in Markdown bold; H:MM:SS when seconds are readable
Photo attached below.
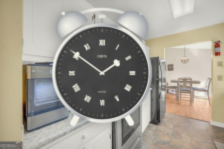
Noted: **1:51**
